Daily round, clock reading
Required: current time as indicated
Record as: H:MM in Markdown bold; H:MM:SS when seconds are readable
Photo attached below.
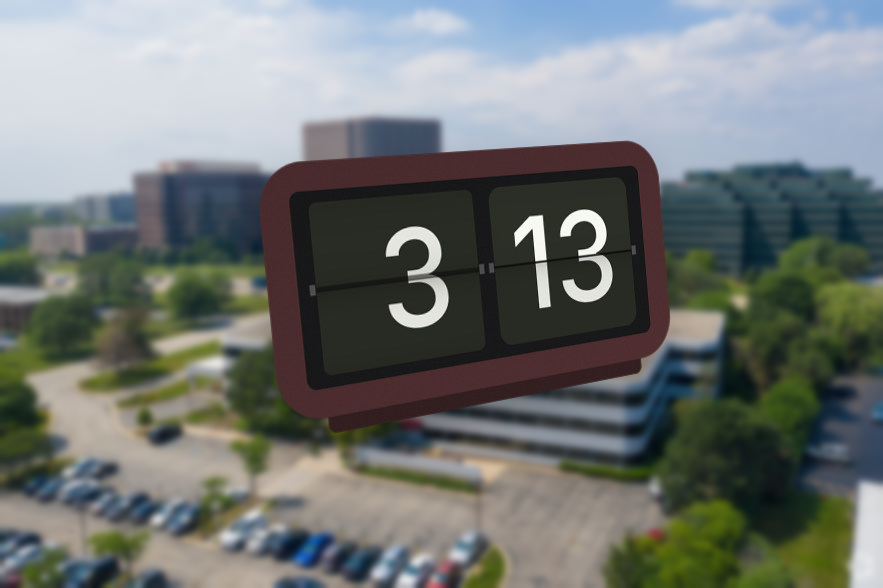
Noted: **3:13**
